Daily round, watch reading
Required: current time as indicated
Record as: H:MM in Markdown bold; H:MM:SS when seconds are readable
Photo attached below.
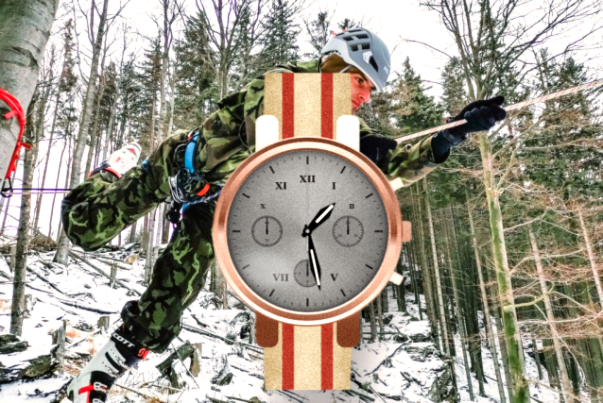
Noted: **1:28**
